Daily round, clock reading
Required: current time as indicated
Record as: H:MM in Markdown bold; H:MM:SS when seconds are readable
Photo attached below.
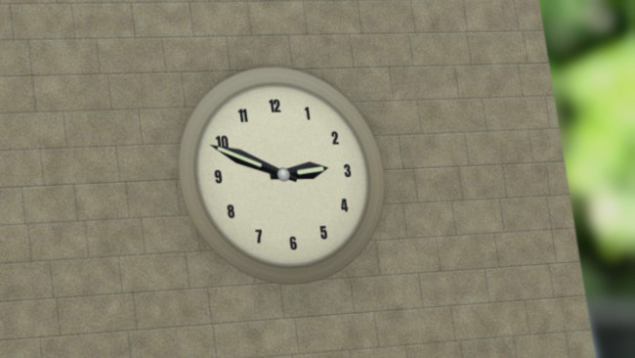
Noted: **2:49**
